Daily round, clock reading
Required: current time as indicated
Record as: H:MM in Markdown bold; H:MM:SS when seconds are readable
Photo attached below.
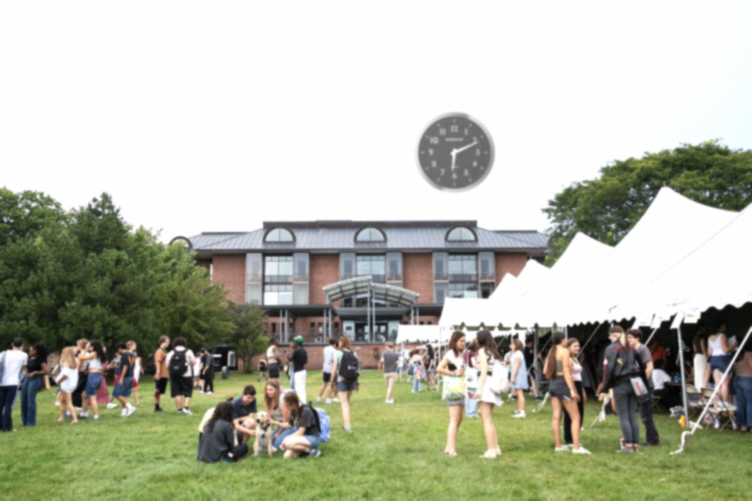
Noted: **6:11**
